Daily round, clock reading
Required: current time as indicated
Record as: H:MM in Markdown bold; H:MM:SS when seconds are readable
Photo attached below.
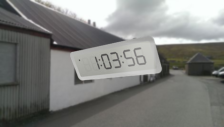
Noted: **1:03:56**
